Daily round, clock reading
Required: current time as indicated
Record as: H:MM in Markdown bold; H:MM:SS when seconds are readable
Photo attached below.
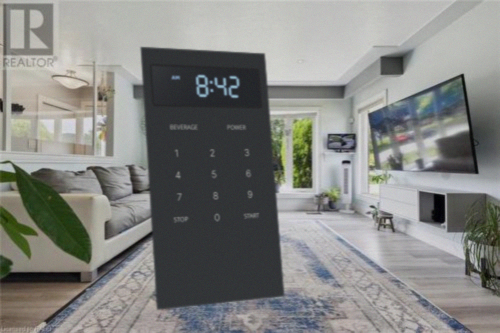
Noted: **8:42**
